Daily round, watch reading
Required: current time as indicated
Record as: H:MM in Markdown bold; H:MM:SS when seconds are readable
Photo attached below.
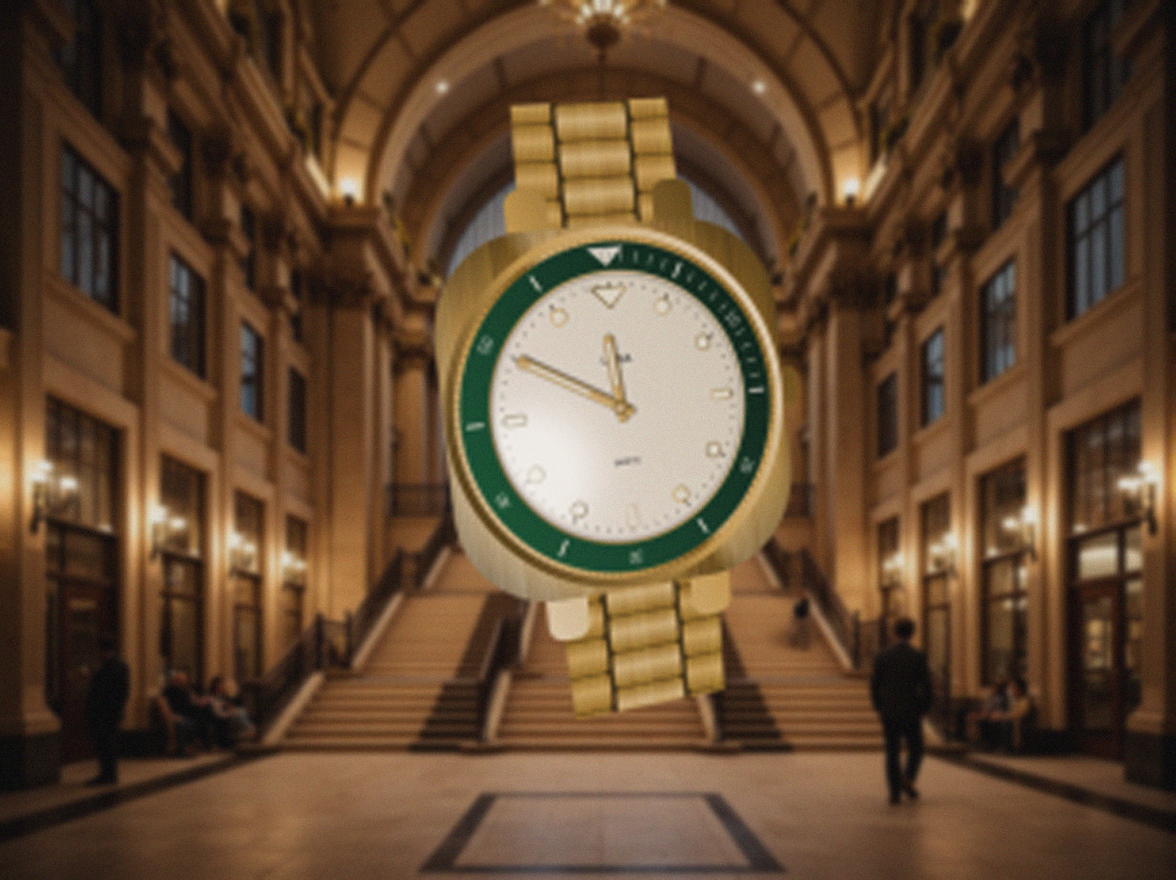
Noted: **11:50**
